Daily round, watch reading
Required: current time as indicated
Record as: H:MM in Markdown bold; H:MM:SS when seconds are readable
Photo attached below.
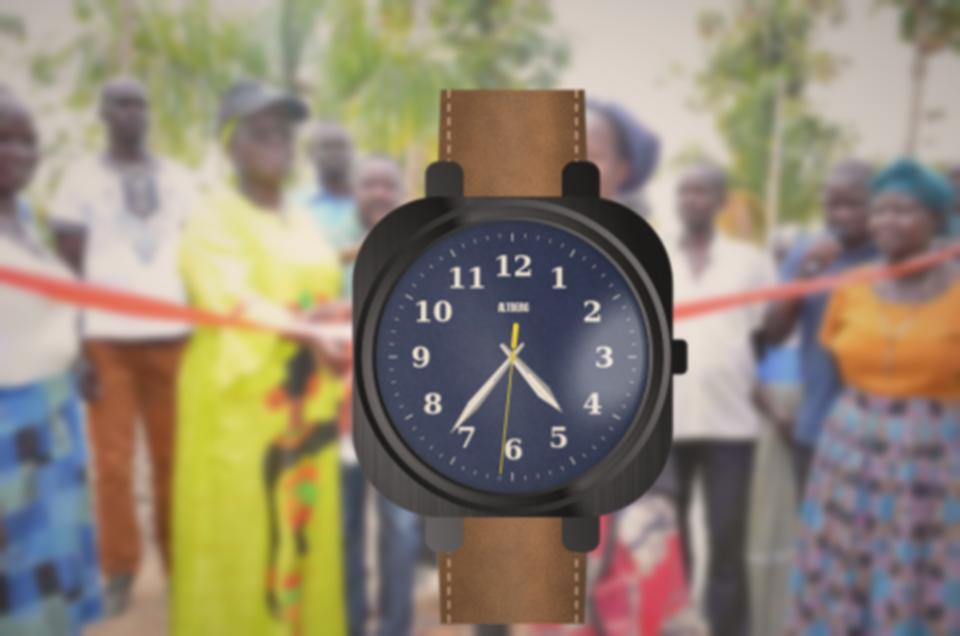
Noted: **4:36:31**
